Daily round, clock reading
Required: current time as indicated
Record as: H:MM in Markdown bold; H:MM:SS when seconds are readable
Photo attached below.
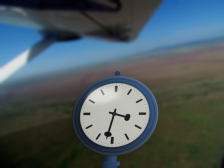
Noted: **3:32**
